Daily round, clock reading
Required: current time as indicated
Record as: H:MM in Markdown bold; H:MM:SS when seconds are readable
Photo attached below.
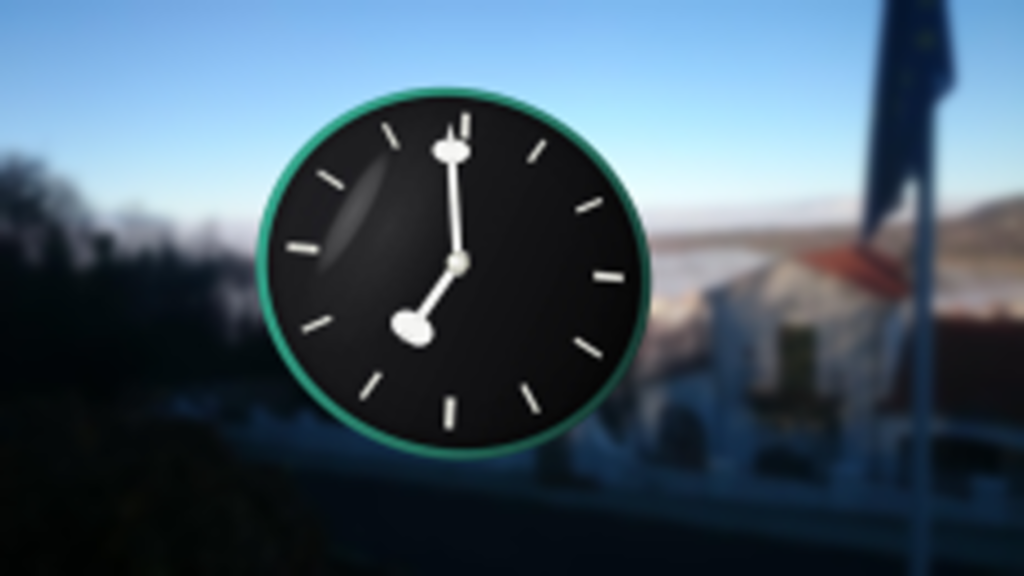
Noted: **6:59**
